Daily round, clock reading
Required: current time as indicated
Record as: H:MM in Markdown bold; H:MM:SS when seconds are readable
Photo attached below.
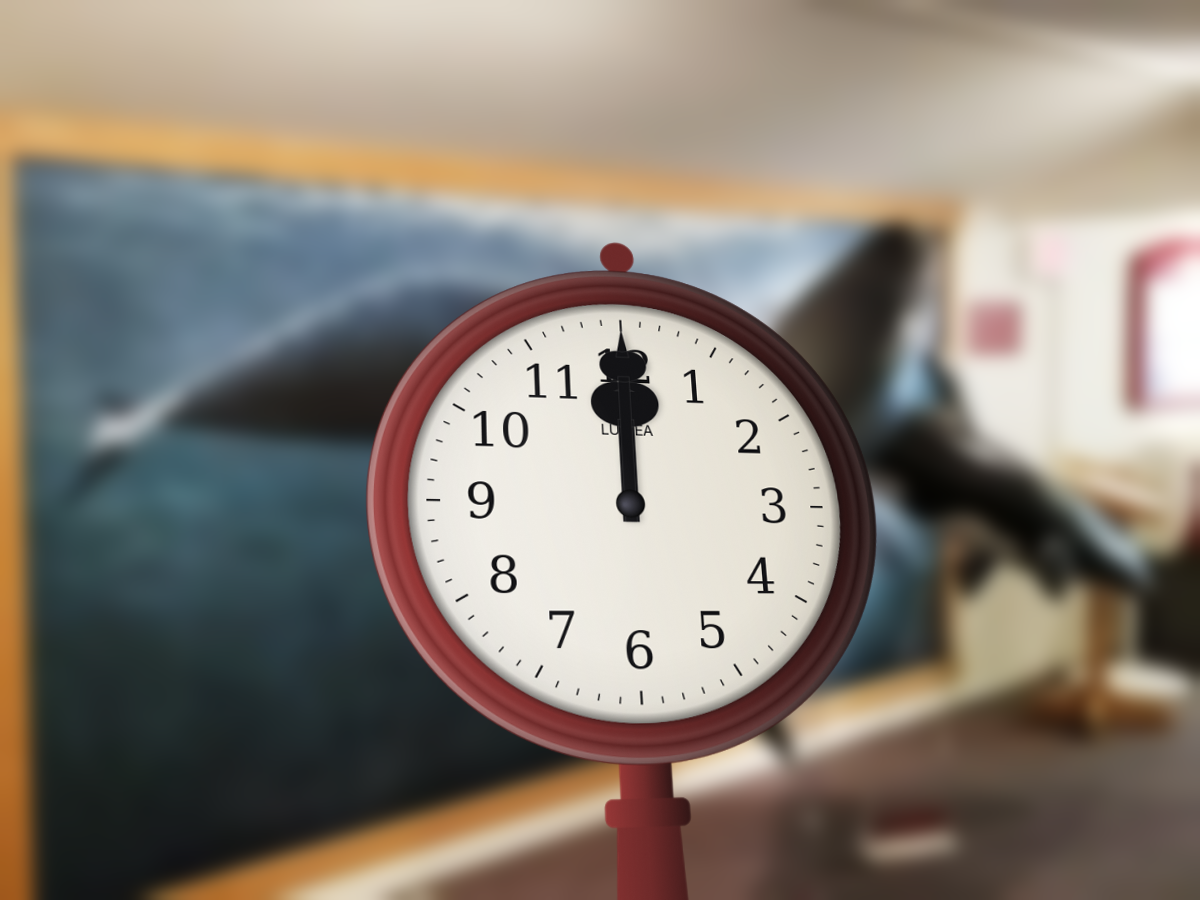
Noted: **12:00**
